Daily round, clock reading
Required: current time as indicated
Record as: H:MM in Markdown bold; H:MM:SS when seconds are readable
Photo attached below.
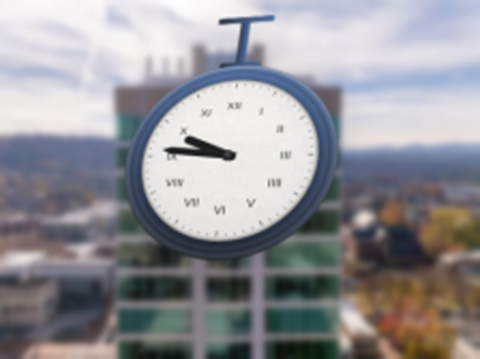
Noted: **9:46**
